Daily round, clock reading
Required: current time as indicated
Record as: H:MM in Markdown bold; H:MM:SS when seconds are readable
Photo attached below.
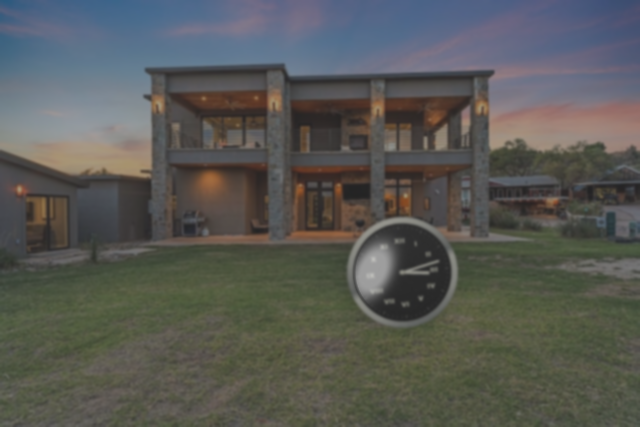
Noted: **3:13**
